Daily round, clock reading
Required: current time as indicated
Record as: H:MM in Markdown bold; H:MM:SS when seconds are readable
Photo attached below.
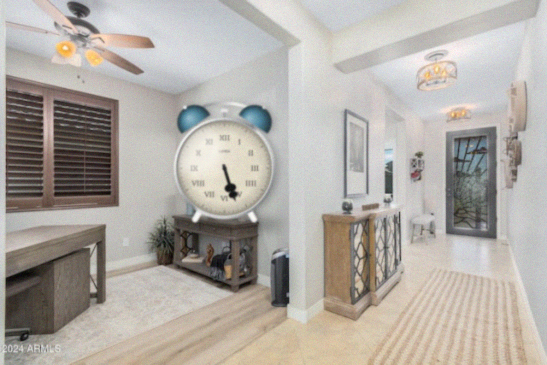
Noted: **5:27**
